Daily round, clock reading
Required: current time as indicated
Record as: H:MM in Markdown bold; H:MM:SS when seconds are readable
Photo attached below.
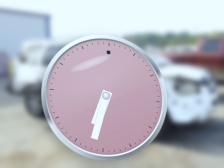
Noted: **6:32**
